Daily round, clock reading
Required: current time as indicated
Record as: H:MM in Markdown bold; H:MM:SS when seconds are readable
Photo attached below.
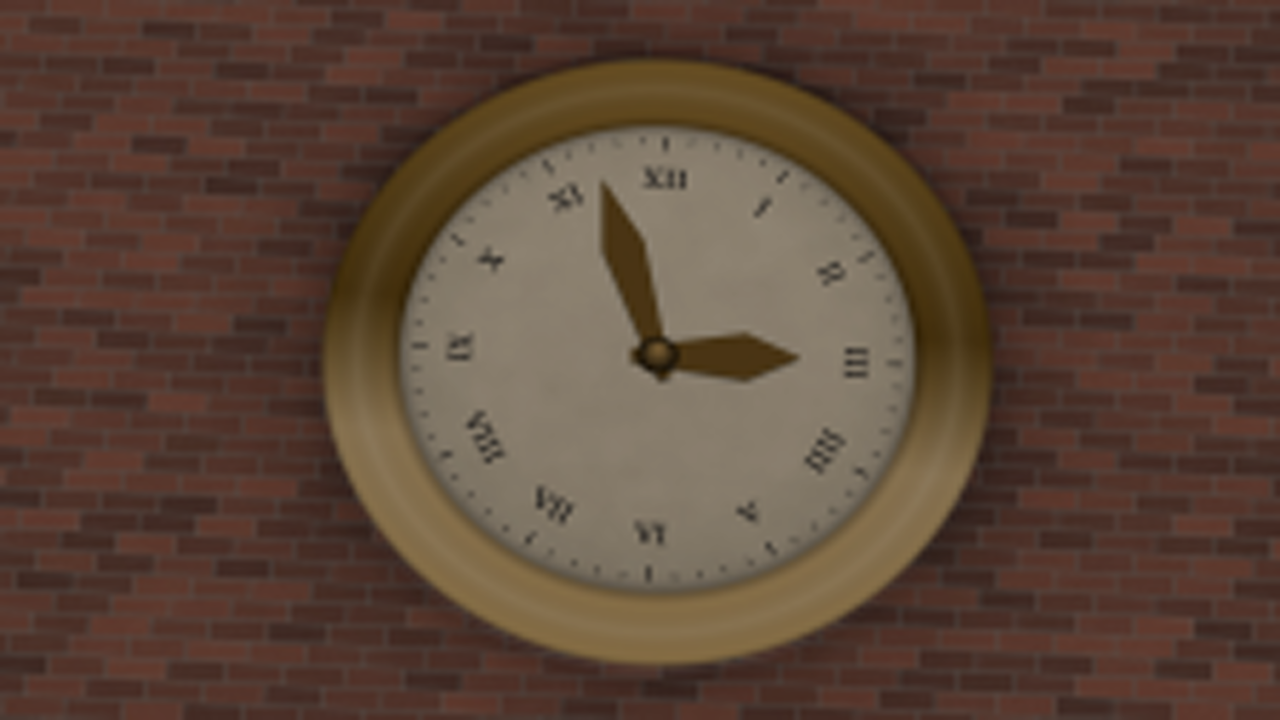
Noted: **2:57**
